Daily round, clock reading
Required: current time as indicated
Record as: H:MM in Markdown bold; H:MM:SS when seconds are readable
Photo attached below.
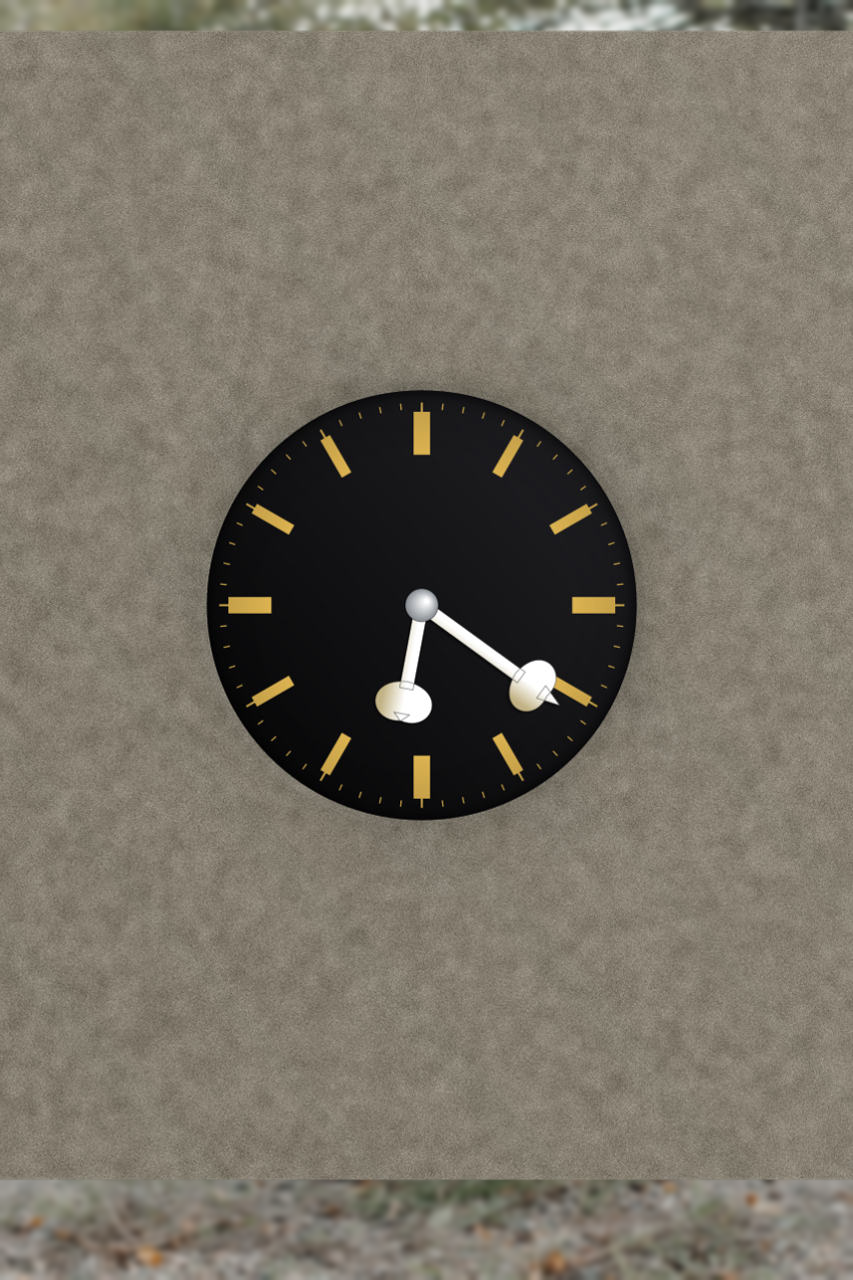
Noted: **6:21**
